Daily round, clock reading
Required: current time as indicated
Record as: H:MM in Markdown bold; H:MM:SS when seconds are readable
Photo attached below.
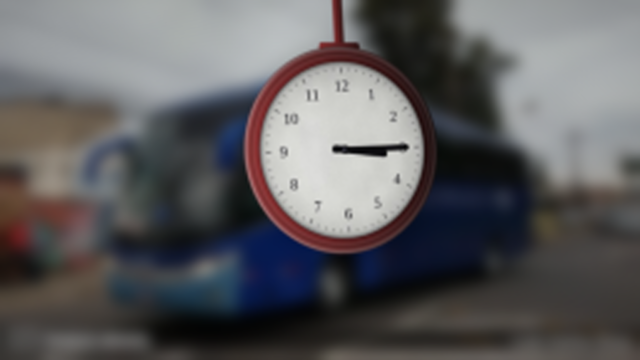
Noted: **3:15**
